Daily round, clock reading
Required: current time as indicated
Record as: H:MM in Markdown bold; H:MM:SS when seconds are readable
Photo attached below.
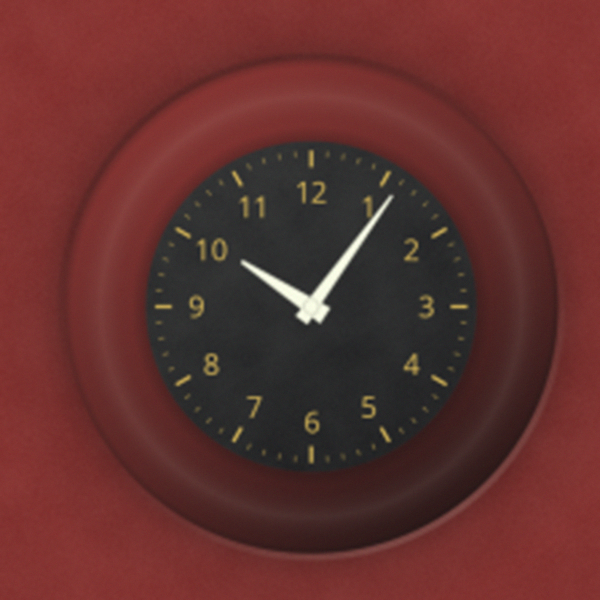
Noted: **10:06**
